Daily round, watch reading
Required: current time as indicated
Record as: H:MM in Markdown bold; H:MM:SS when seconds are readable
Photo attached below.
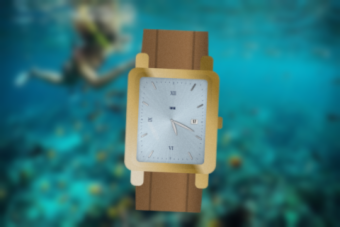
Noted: **5:19**
